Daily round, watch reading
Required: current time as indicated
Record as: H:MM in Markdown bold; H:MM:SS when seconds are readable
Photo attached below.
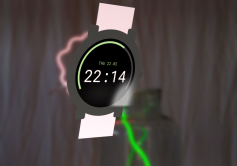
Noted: **22:14**
